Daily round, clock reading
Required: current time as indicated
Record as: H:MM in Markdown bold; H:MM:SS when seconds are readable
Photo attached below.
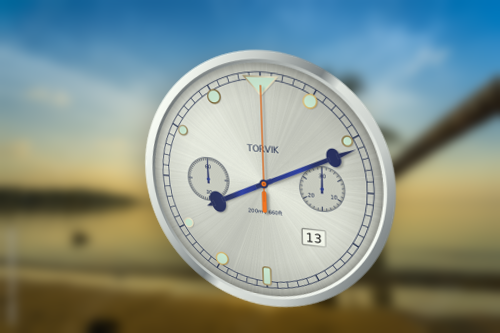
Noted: **8:11**
